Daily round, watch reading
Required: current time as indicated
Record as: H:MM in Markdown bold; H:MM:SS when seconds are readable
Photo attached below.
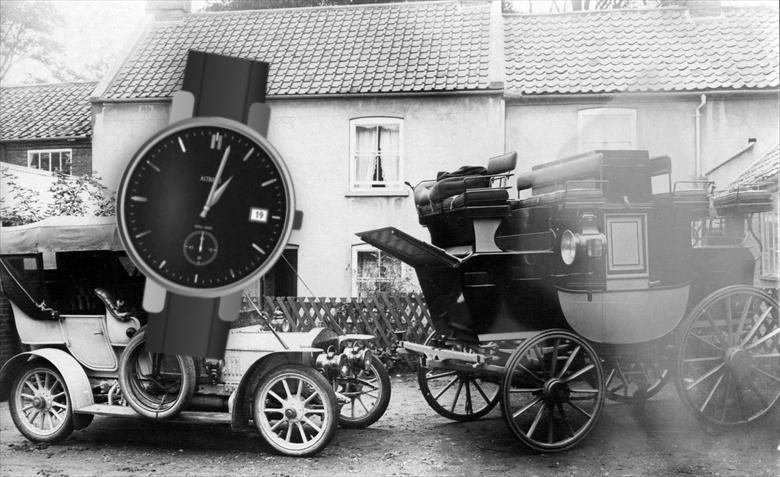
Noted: **1:02**
